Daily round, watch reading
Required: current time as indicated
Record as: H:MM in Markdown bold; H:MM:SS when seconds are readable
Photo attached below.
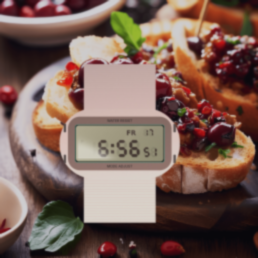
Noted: **6:56:51**
